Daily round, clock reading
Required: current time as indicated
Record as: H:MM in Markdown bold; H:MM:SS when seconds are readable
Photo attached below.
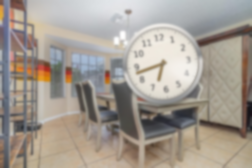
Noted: **6:43**
